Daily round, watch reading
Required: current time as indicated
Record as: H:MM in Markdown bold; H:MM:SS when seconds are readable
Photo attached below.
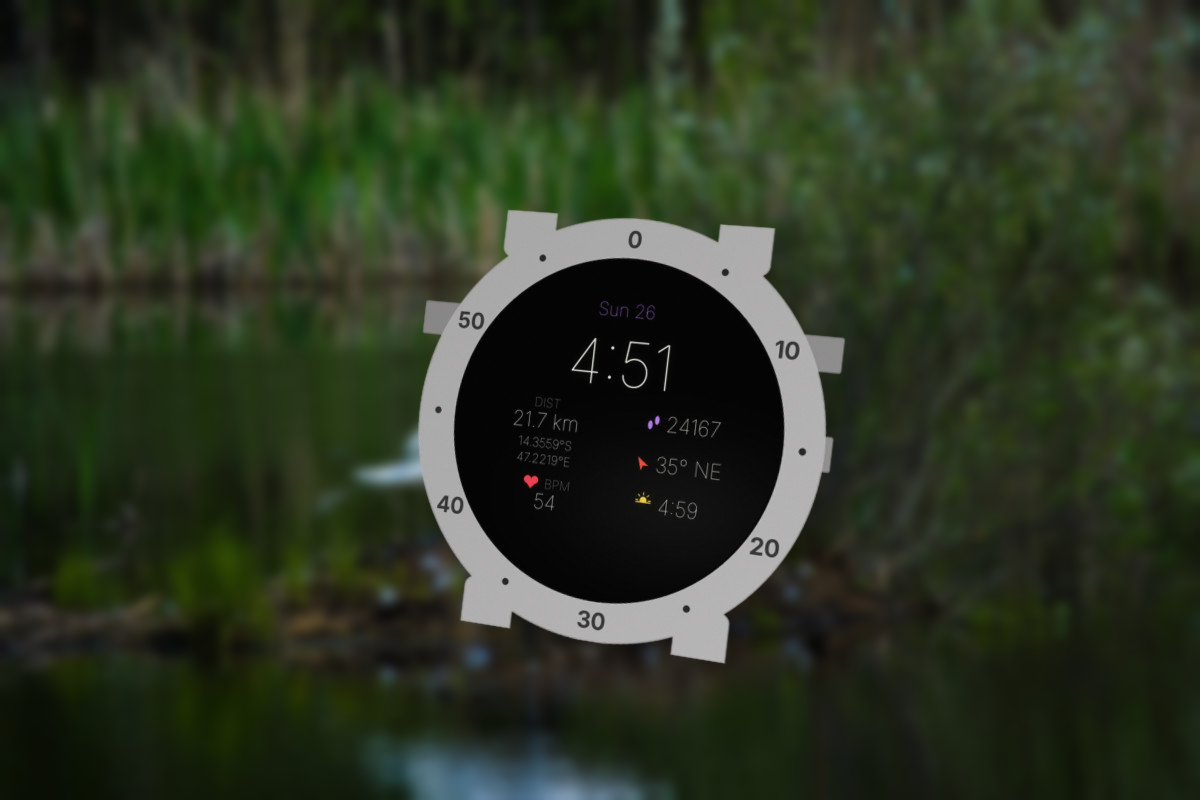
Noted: **4:51**
